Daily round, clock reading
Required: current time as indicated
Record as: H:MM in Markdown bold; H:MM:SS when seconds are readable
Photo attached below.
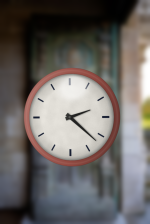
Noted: **2:22**
